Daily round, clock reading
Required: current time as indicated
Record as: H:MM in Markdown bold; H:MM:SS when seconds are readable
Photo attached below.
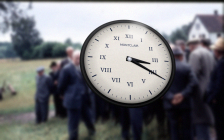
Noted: **3:20**
